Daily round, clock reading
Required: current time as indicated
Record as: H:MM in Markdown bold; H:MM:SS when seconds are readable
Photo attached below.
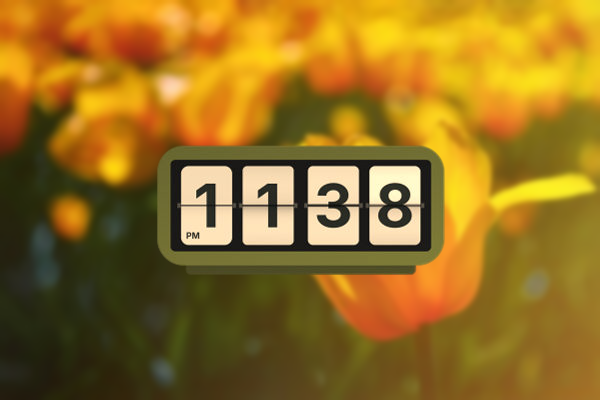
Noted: **11:38**
